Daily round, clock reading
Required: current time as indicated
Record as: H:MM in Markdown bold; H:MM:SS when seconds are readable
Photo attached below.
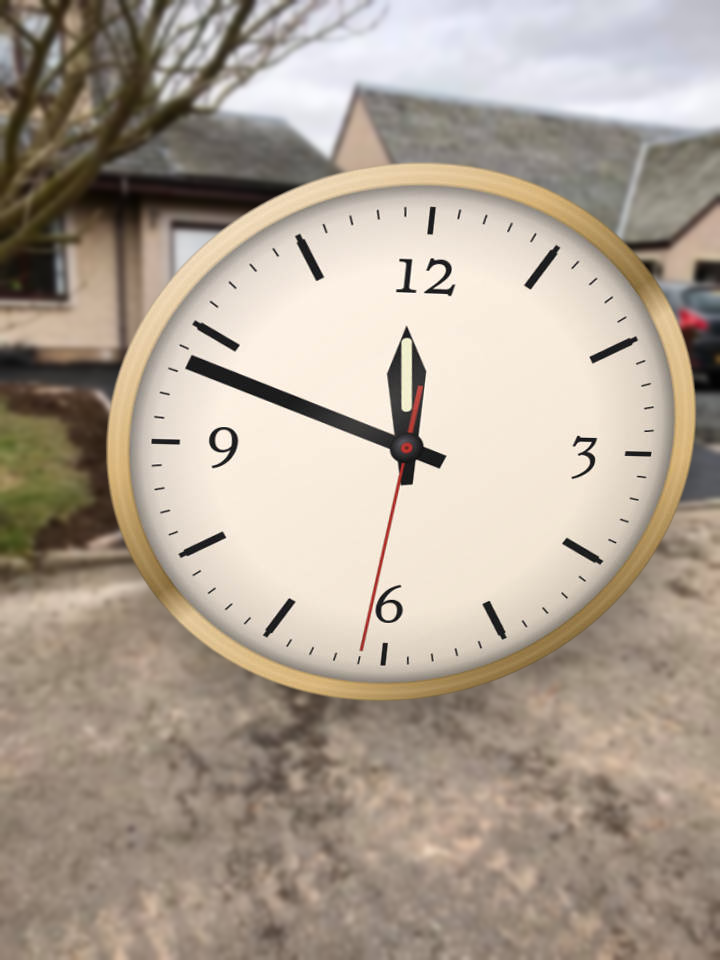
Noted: **11:48:31**
